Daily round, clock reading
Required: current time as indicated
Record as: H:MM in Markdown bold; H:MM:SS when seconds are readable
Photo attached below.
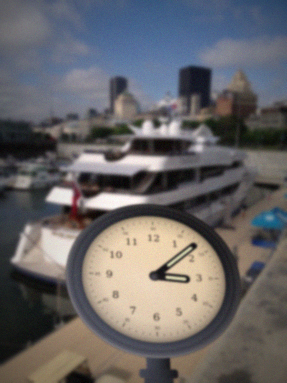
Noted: **3:08**
